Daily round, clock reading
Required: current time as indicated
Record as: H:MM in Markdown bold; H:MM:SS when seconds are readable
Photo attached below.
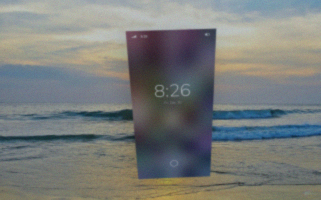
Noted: **8:26**
